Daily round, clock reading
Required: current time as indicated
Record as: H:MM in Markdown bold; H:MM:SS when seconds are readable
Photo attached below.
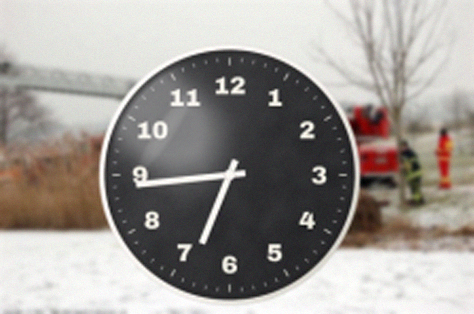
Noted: **6:44**
